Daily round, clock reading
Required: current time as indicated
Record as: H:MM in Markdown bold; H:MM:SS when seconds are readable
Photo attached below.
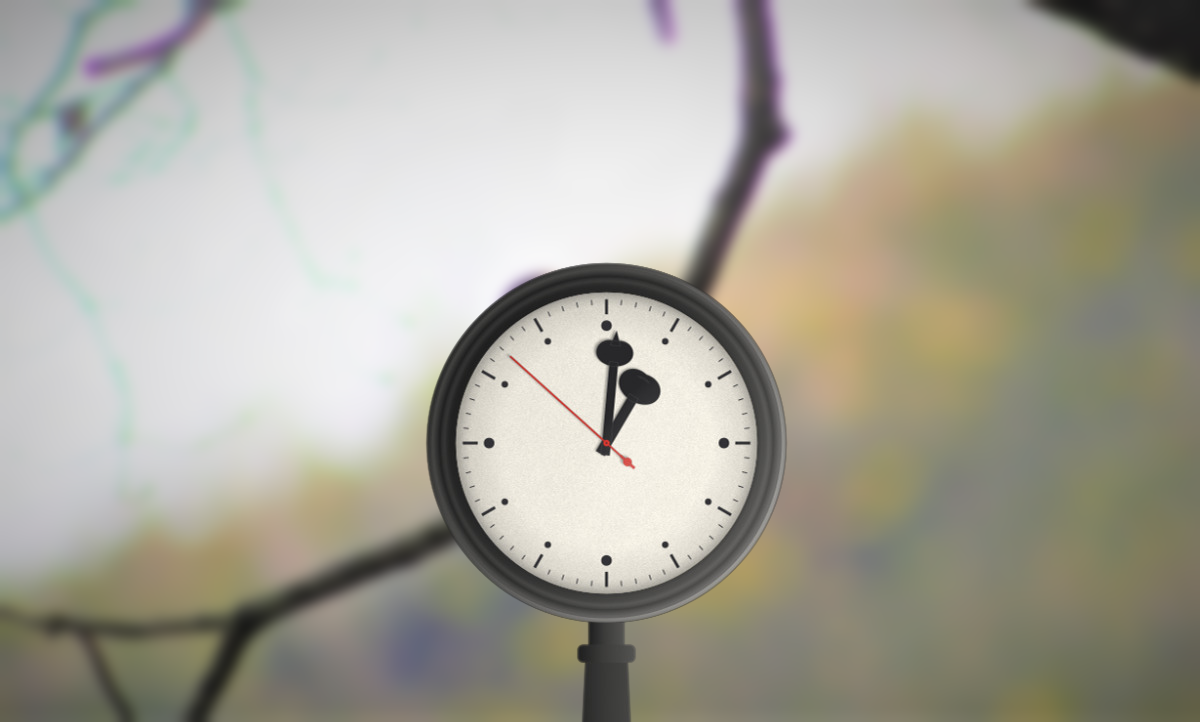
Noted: **1:00:52**
